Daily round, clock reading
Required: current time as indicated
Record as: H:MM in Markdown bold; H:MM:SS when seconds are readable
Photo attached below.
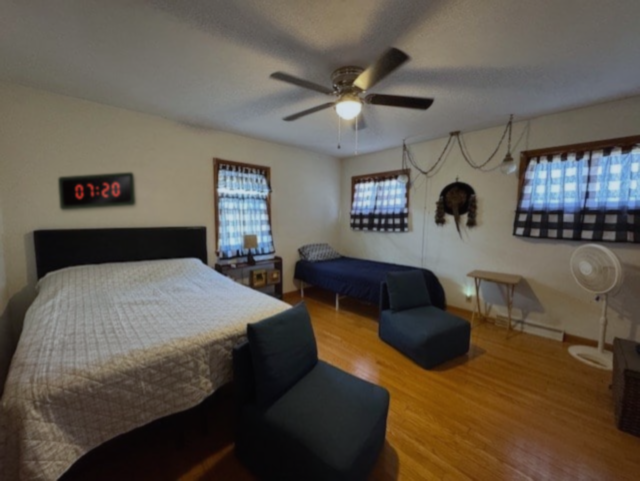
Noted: **7:20**
